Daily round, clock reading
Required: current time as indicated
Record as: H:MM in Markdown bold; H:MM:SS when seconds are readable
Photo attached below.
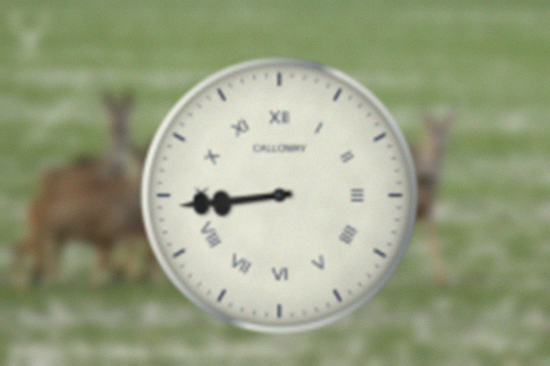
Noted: **8:44**
